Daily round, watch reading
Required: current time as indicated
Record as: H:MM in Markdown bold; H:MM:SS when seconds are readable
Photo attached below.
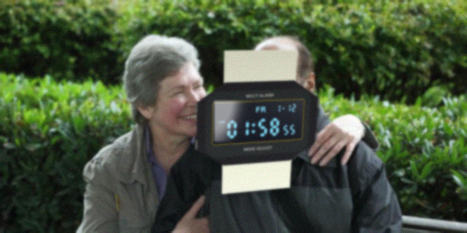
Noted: **1:58**
